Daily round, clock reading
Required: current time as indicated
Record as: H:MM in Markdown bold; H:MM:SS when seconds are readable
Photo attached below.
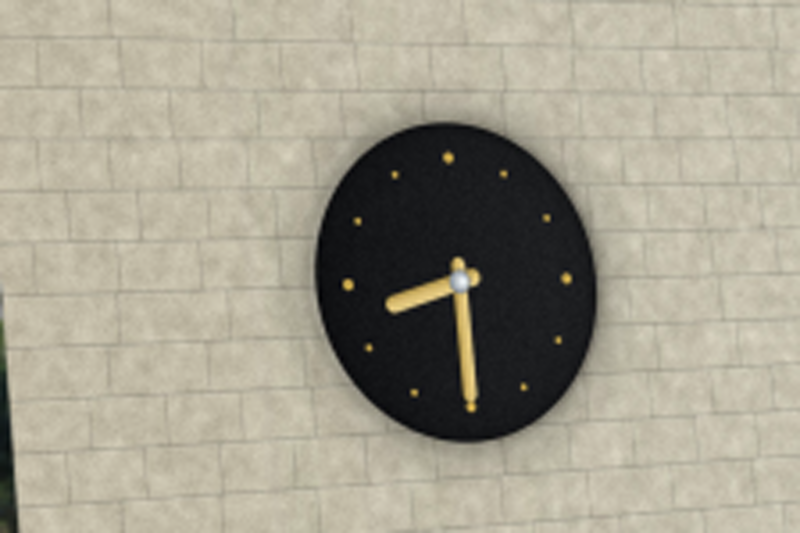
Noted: **8:30**
